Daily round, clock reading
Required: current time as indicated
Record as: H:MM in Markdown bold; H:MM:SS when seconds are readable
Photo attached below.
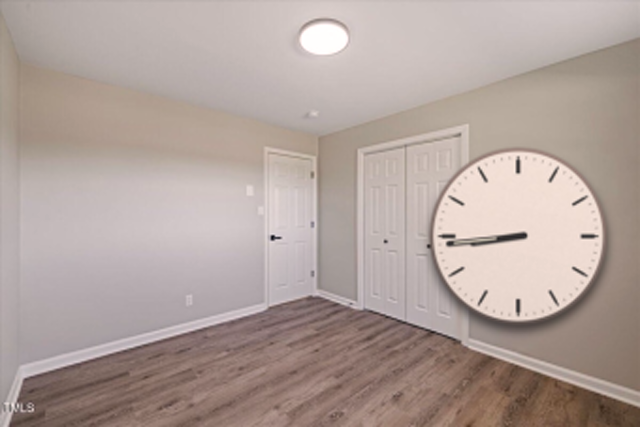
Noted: **8:44**
